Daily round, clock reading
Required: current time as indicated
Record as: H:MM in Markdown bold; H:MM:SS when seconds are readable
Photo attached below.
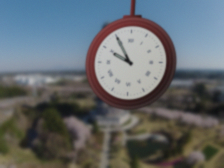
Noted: **9:55**
